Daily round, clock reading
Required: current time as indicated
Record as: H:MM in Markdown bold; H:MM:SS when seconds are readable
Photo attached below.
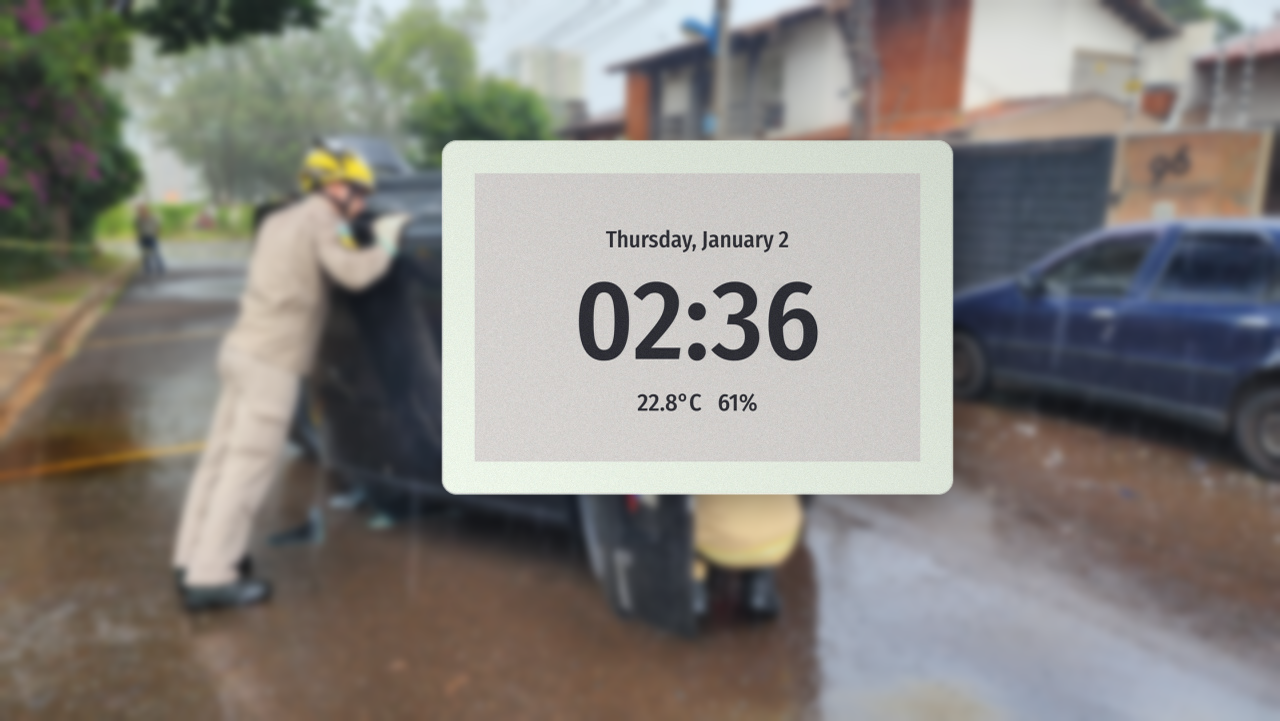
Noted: **2:36**
